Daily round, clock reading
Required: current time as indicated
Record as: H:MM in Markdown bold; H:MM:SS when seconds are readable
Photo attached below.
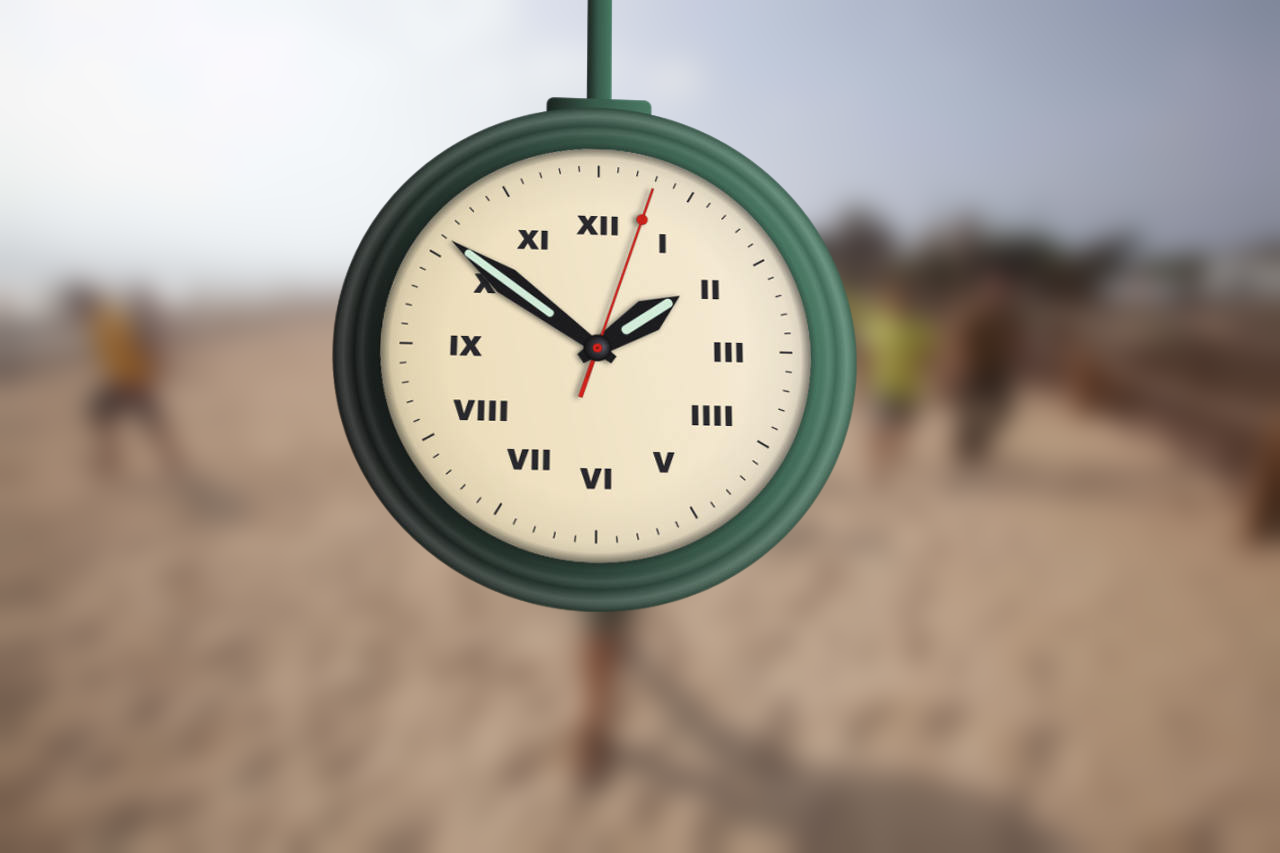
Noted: **1:51:03**
